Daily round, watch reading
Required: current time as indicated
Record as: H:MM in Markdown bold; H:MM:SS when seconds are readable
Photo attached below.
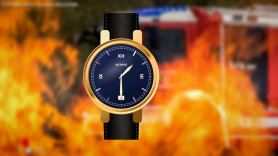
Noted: **1:30**
